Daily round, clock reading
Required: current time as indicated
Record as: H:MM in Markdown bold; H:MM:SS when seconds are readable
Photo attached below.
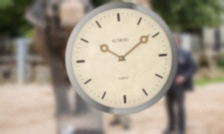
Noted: **10:09**
